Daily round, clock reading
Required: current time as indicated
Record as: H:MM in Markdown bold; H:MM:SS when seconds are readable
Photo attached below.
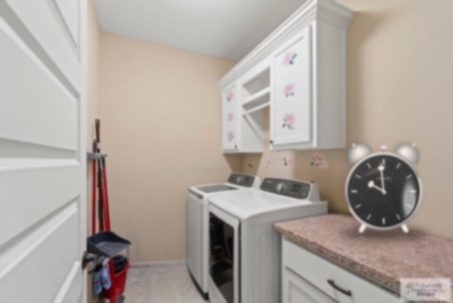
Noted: **9:59**
